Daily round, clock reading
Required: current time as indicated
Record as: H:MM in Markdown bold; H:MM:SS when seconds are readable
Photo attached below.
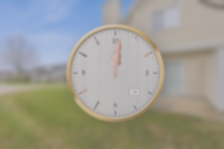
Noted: **12:01**
